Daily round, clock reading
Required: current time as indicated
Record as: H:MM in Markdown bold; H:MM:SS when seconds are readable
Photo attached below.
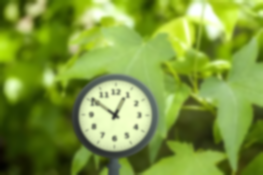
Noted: **12:51**
